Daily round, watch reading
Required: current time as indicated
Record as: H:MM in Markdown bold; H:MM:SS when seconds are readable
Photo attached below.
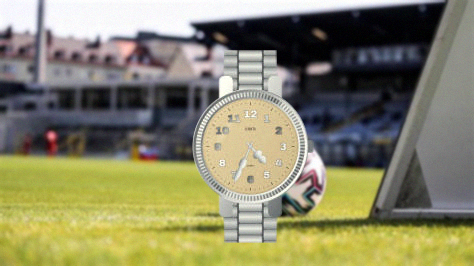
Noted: **4:34**
